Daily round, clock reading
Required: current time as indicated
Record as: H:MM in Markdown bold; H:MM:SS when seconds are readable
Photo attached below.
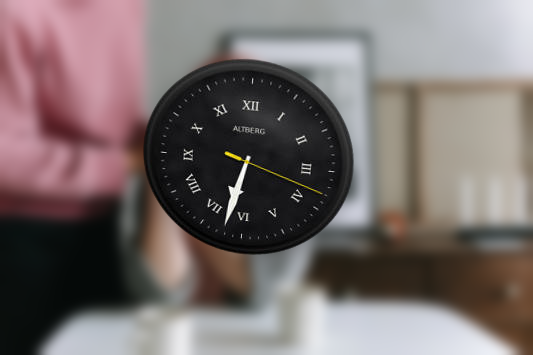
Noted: **6:32:18**
